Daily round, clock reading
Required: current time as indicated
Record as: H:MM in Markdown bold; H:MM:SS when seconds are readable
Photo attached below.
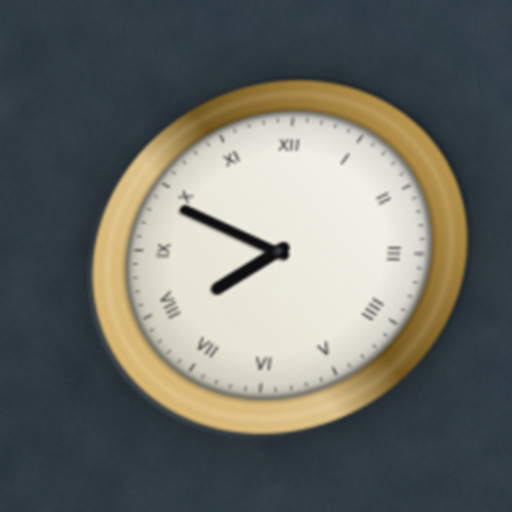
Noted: **7:49**
